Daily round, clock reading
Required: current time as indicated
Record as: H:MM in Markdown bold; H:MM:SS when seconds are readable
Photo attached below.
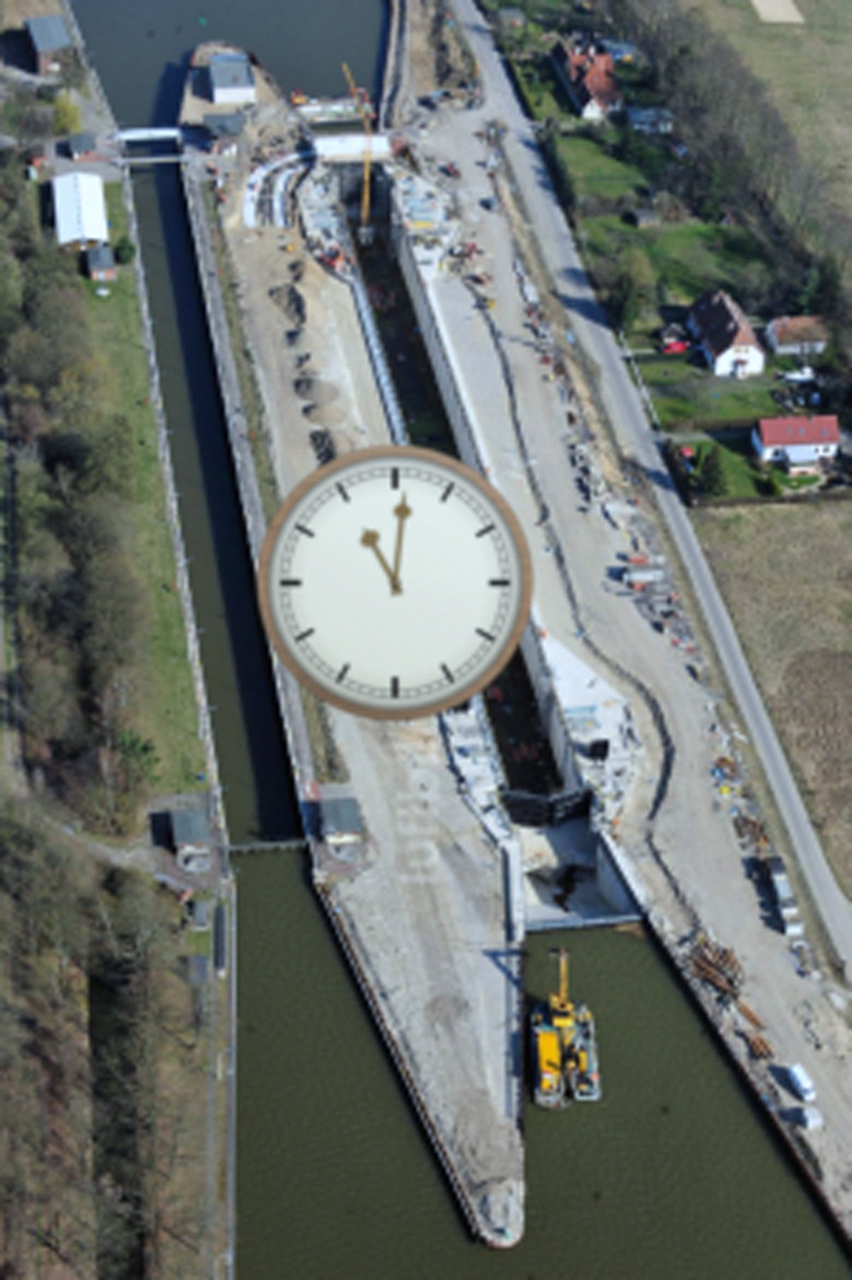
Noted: **11:01**
